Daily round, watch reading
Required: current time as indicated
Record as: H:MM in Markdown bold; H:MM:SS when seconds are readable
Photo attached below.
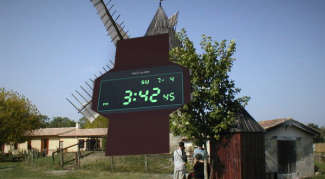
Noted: **3:42:45**
